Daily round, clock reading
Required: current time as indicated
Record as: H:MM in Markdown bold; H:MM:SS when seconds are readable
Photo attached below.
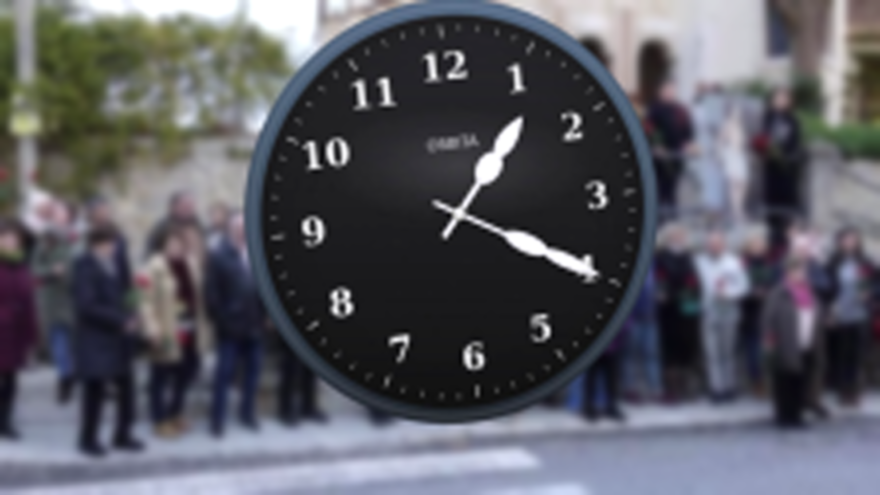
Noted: **1:20**
